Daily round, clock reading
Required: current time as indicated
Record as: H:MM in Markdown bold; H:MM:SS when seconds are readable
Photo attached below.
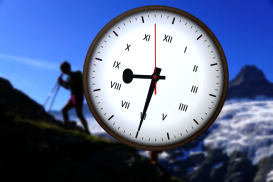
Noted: **8:29:57**
